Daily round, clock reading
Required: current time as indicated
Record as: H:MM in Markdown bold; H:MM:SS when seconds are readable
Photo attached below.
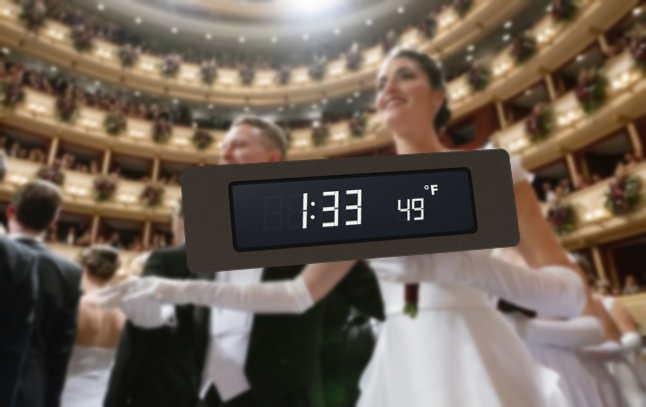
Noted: **1:33**
